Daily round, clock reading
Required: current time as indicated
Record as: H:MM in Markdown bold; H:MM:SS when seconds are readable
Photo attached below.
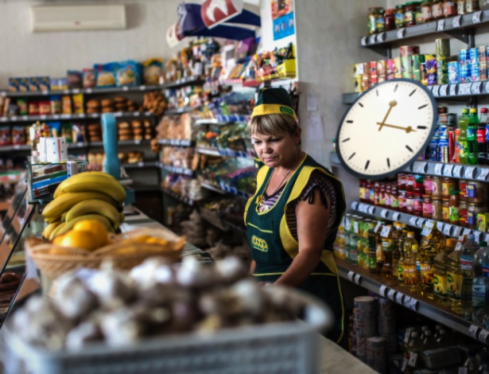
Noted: **12:16**
